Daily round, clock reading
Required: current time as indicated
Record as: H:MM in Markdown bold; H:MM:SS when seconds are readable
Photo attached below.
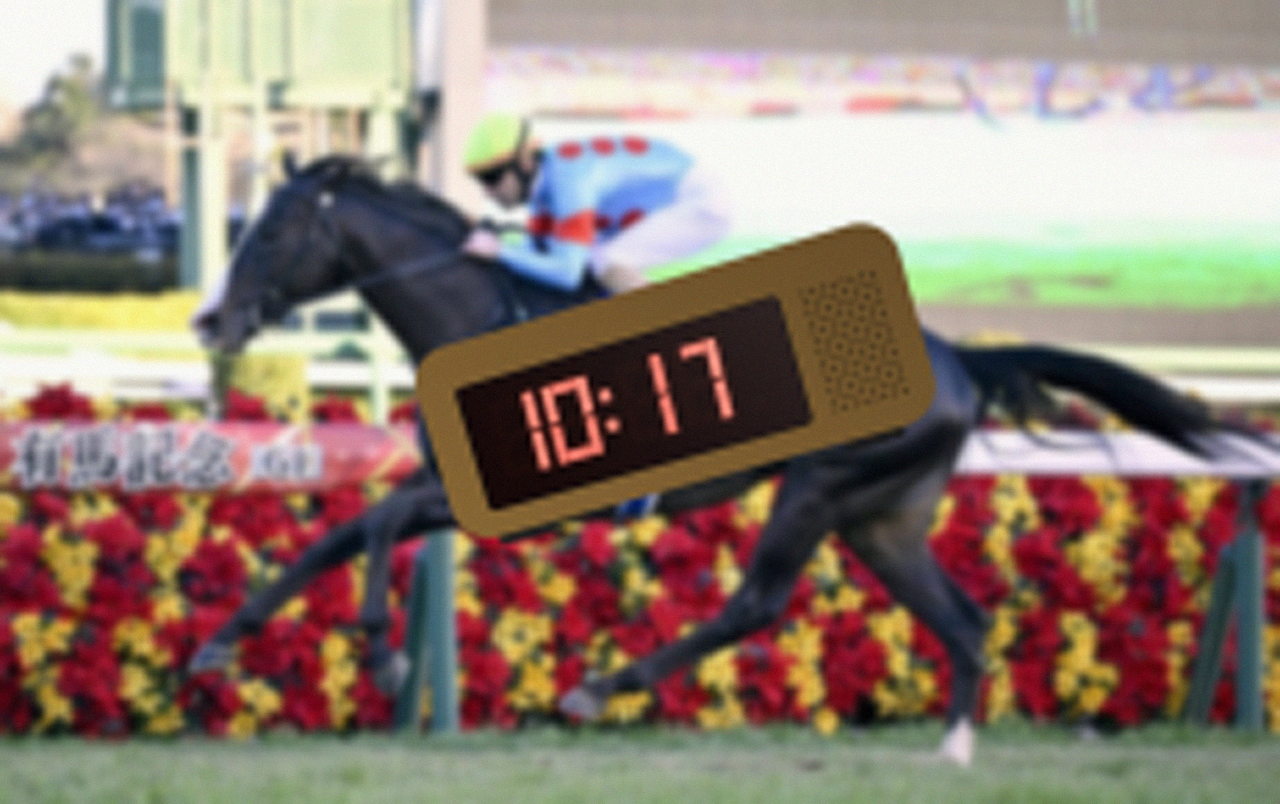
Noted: **10:17**
